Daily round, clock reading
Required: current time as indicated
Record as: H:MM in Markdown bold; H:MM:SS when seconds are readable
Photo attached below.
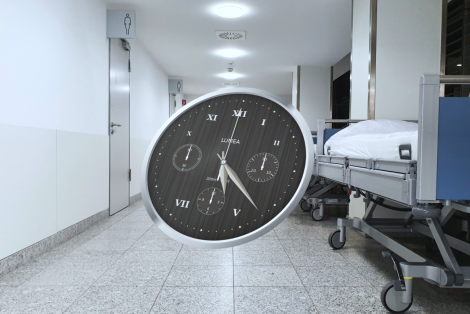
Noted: **5:22**
